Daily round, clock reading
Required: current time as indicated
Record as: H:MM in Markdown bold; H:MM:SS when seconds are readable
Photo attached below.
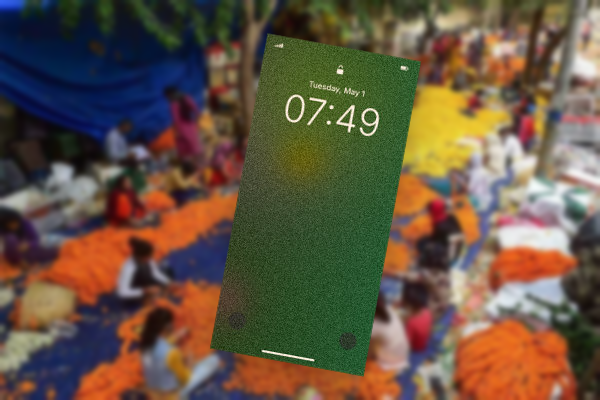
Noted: **7:49**
